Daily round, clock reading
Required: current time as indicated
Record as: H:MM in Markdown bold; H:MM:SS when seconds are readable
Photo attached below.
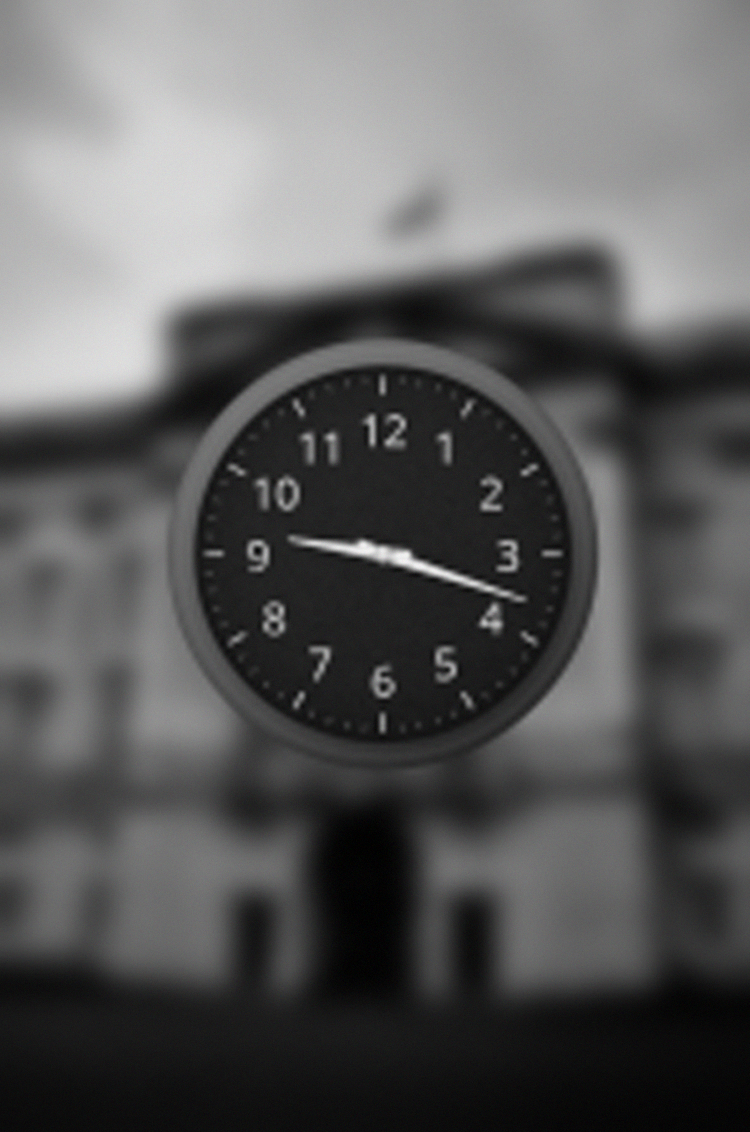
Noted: **9:18**
